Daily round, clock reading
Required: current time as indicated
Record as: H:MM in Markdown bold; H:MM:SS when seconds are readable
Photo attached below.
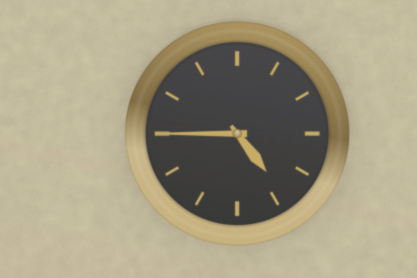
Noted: **4:45**
